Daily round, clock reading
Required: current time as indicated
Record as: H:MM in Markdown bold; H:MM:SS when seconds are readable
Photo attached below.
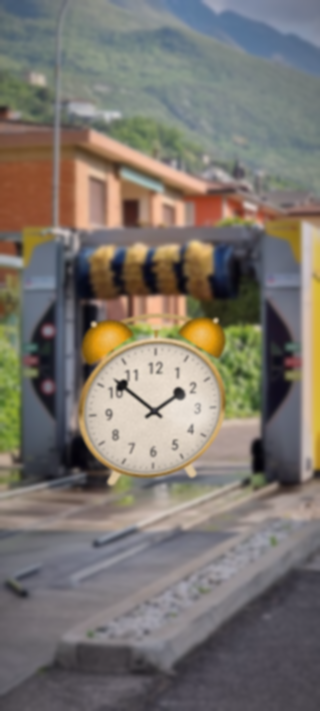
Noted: **1:52**
